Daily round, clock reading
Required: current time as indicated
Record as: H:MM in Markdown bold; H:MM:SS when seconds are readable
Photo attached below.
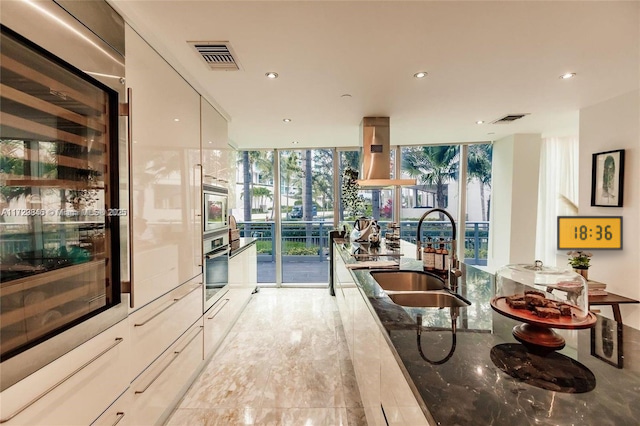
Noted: **18:36**
